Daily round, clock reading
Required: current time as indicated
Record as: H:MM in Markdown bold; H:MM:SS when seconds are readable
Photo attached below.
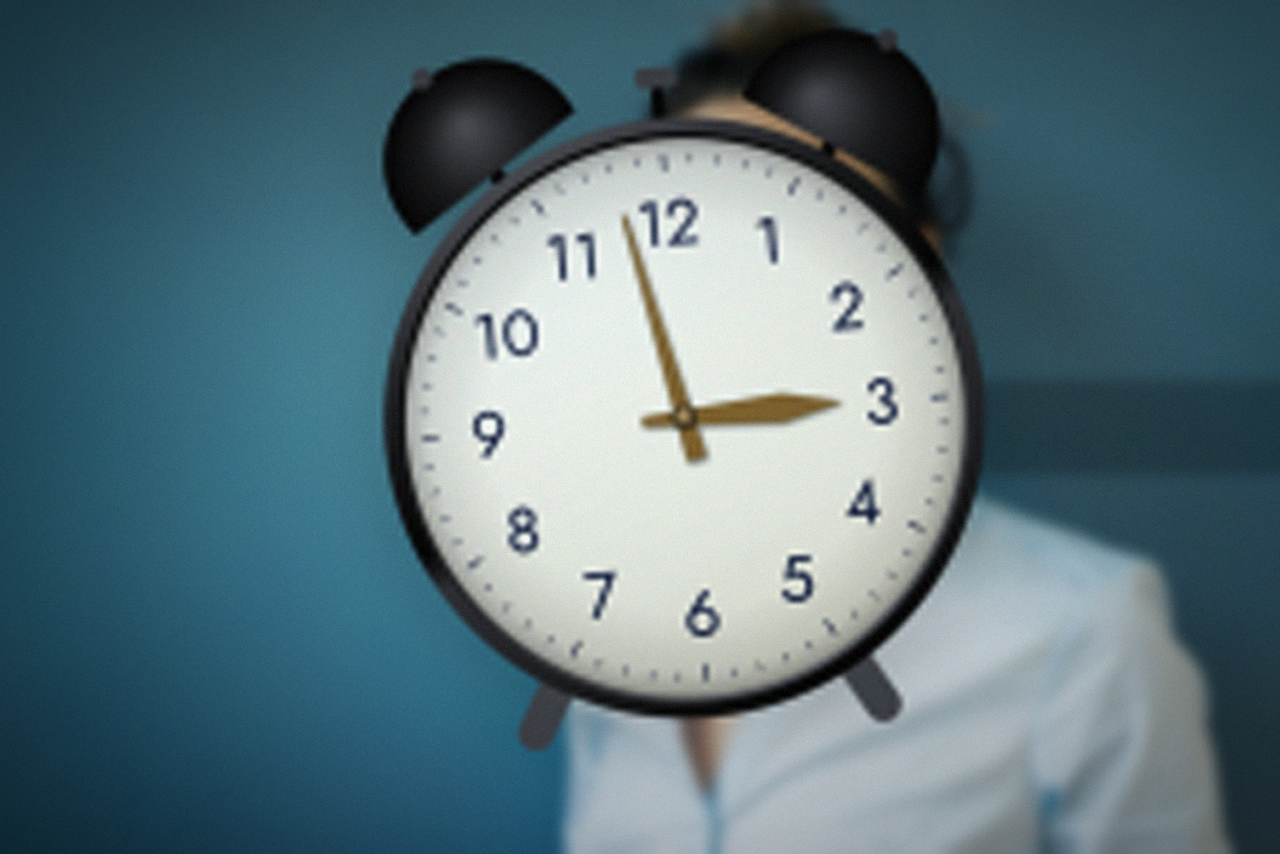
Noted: **2:58**
